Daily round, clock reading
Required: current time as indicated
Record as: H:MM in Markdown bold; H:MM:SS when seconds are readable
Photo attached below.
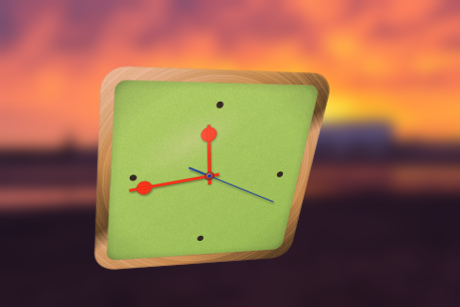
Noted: **11:43:19**
